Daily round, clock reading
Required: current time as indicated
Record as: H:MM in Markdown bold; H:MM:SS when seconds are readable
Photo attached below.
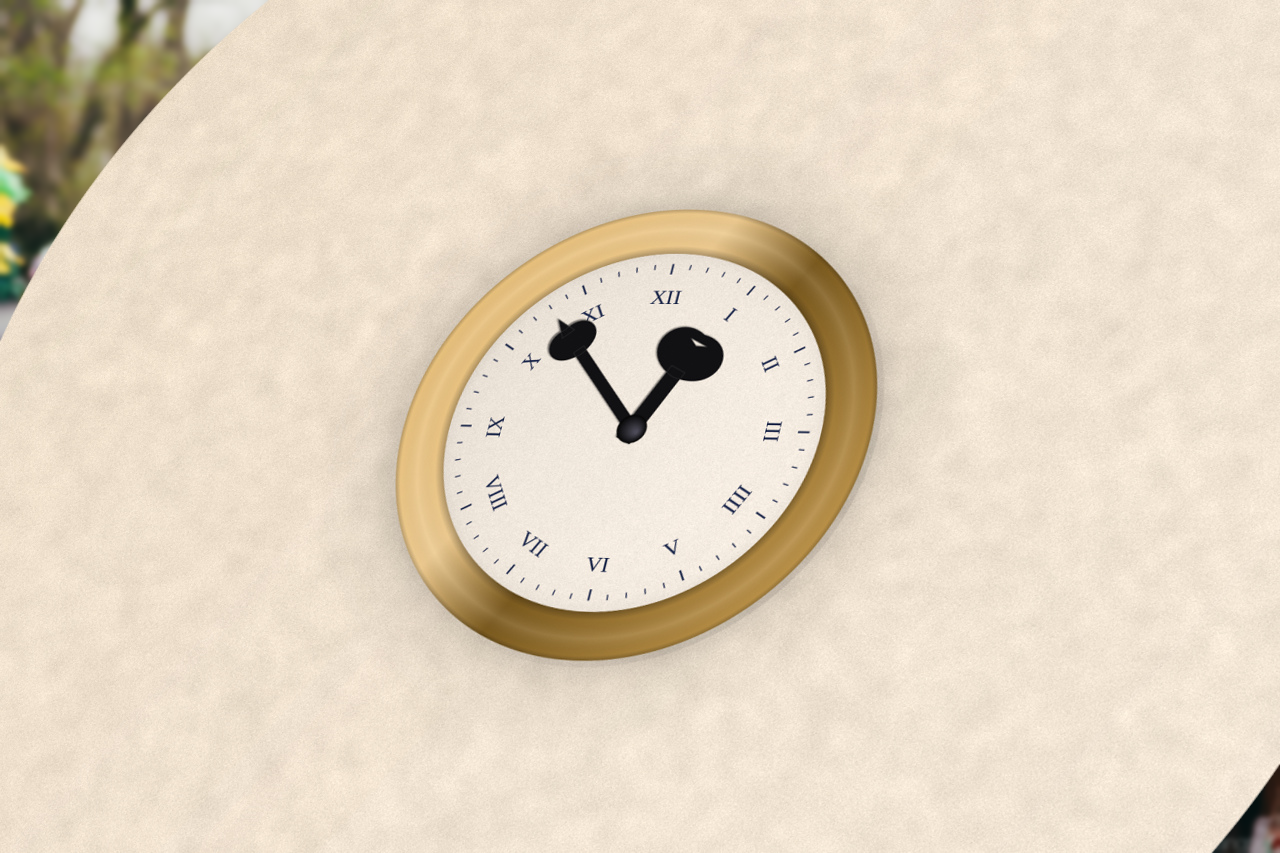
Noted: **12:53**
